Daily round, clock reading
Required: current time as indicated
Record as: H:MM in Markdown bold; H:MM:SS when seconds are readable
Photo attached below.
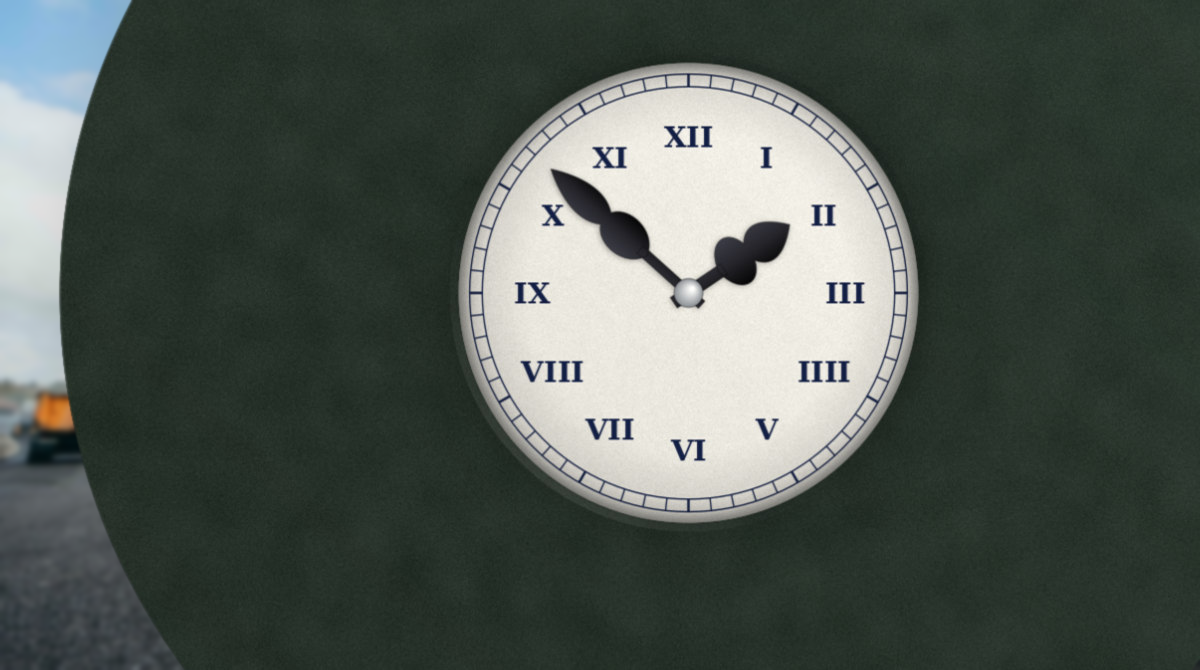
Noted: **1:52**
